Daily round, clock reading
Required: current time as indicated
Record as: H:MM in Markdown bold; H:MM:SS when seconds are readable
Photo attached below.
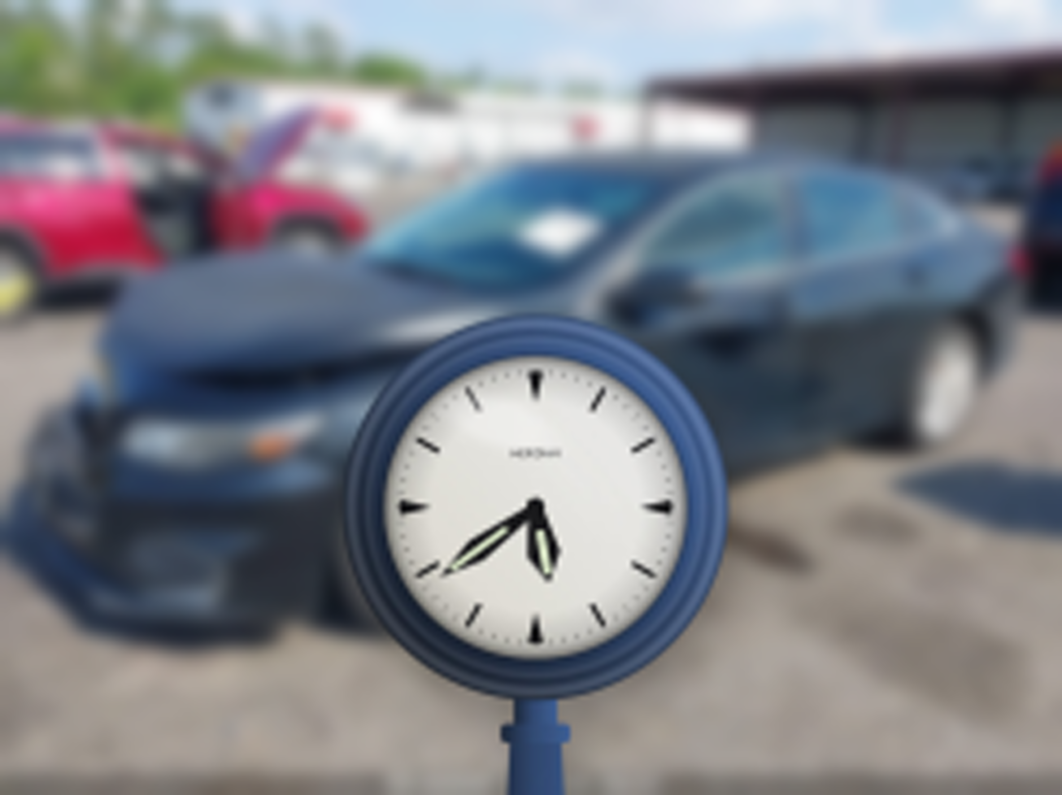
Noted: **5:39**
